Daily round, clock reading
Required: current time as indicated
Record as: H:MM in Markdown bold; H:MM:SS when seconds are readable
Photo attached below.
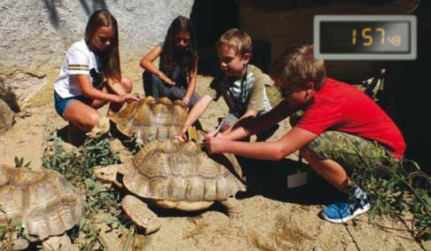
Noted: **1:57**
